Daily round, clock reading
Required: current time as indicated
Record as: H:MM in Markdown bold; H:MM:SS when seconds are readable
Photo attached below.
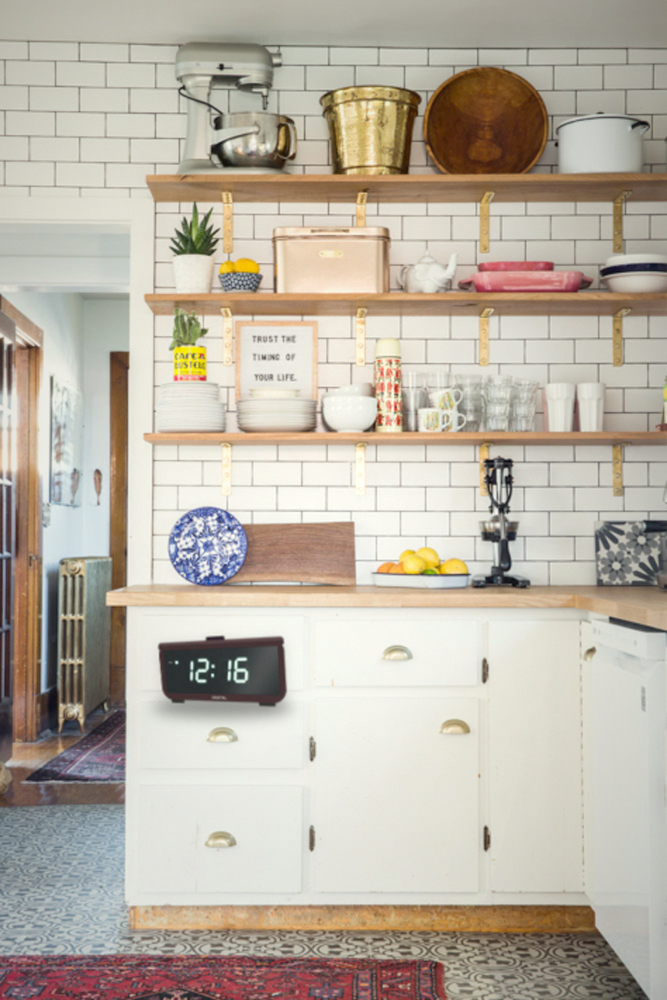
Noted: **12:16**
